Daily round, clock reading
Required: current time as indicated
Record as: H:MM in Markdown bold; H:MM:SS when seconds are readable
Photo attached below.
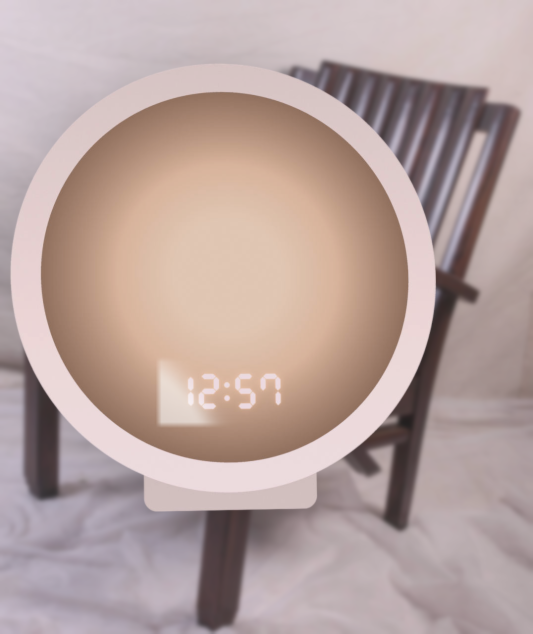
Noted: **12:57**
